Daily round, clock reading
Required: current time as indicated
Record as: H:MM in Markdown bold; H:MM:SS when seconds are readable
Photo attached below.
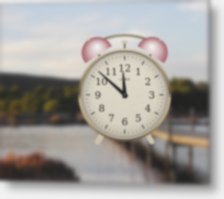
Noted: **11:52**
